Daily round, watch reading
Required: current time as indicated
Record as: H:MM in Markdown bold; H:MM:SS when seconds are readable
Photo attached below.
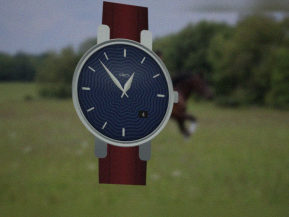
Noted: **12:53**
